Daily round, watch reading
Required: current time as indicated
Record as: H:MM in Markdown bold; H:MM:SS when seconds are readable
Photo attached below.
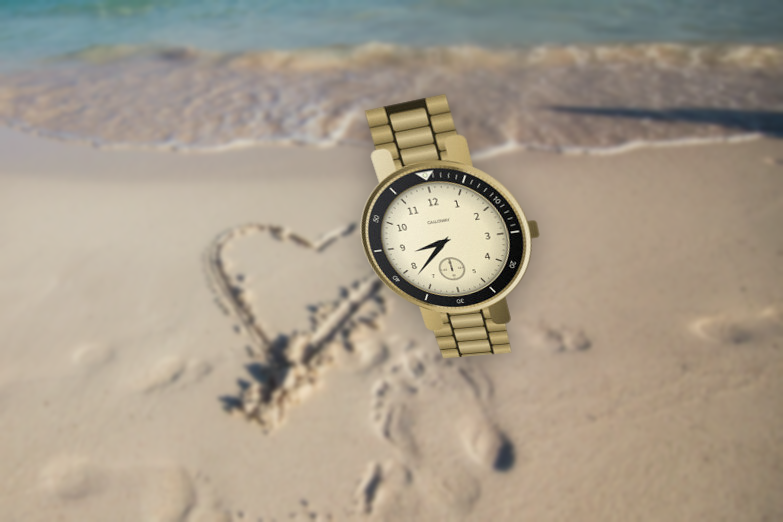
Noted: **8:38**
